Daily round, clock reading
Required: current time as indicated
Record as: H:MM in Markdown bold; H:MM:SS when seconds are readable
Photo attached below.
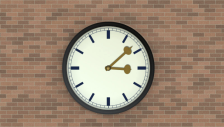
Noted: **3:08**
